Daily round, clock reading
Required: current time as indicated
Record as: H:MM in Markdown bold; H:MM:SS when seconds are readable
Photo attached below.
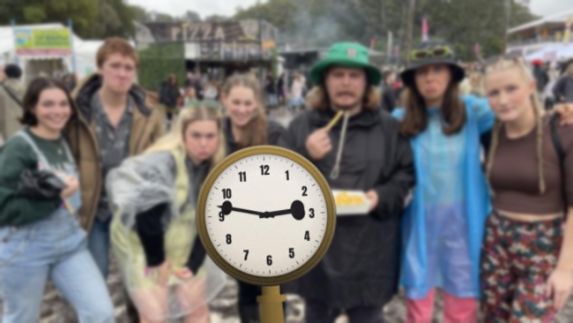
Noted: **2:47**
